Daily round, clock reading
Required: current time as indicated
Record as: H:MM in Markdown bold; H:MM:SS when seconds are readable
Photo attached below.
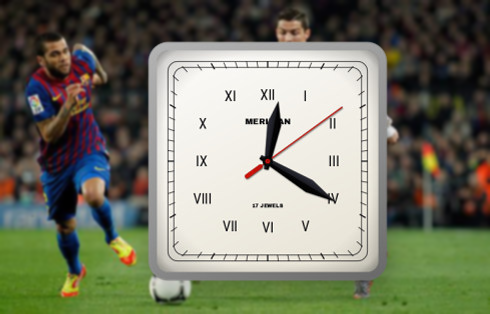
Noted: **12:20:09**
